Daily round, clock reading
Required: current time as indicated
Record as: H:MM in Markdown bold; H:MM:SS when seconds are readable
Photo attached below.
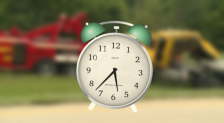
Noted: **5:37**
